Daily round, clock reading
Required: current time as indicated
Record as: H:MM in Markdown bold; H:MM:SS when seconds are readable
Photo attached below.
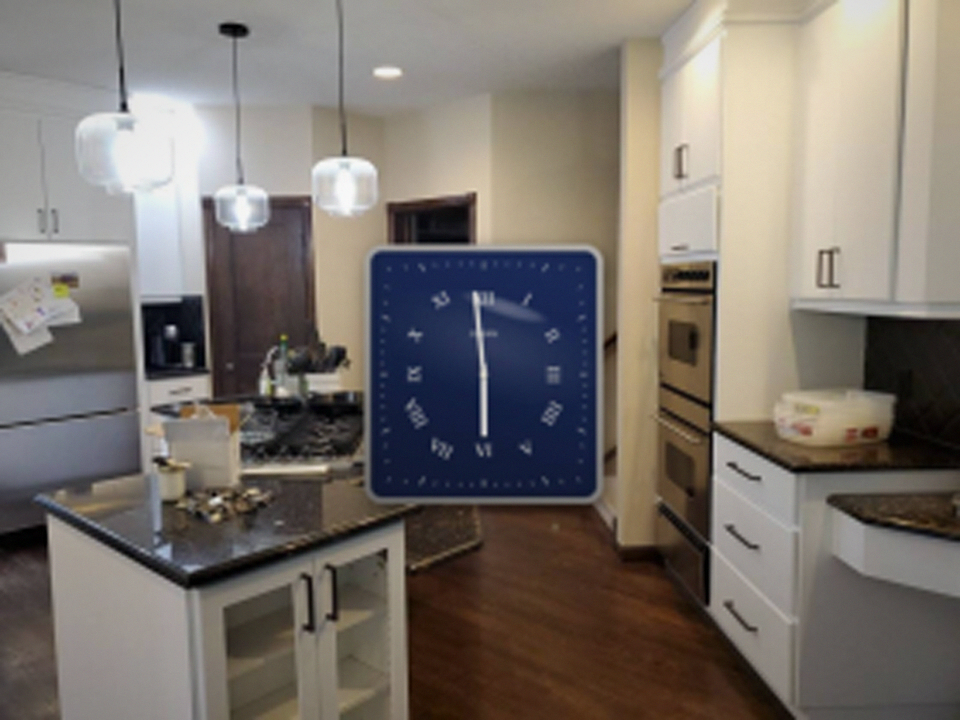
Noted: **5:59**
